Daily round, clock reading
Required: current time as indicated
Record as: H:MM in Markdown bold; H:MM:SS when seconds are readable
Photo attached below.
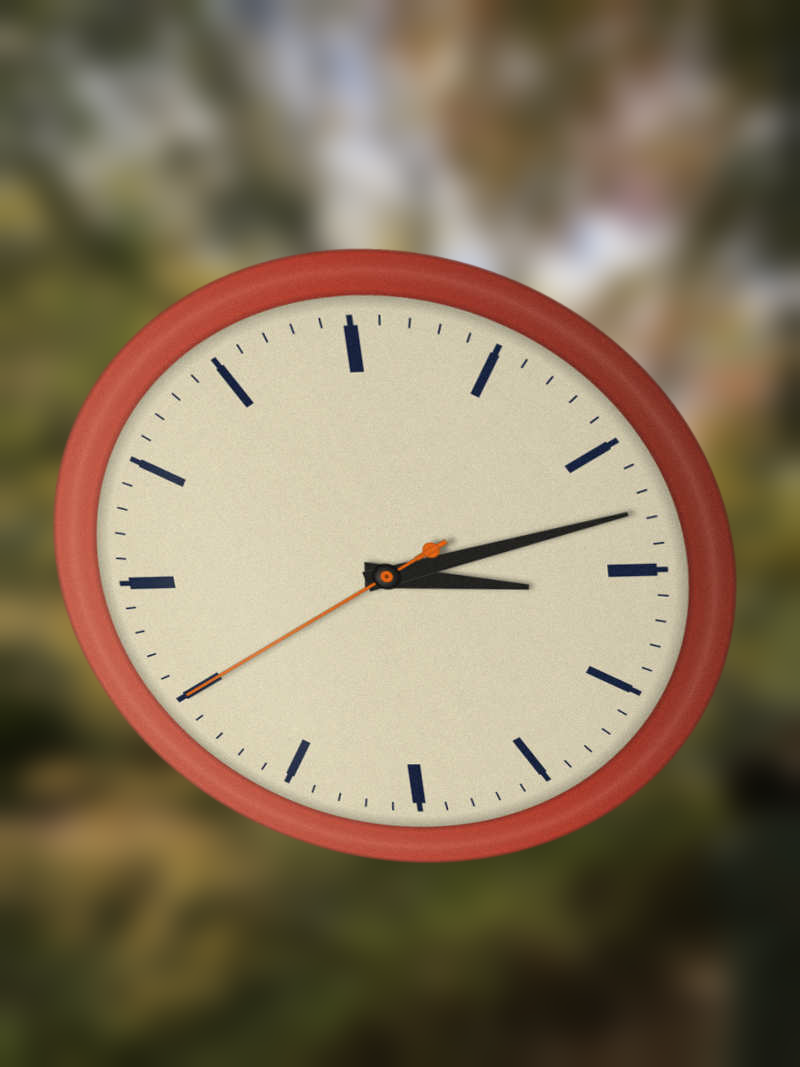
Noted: **3:12:40**
